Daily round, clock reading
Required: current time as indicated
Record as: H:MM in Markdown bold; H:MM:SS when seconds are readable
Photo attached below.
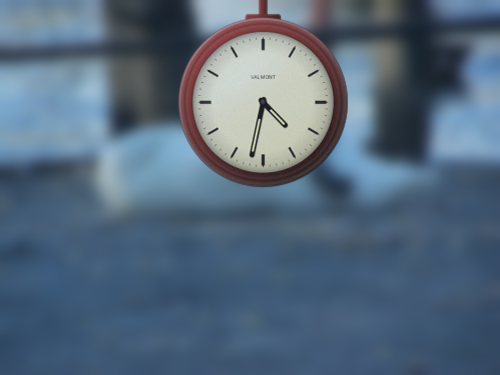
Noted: **4:32**
